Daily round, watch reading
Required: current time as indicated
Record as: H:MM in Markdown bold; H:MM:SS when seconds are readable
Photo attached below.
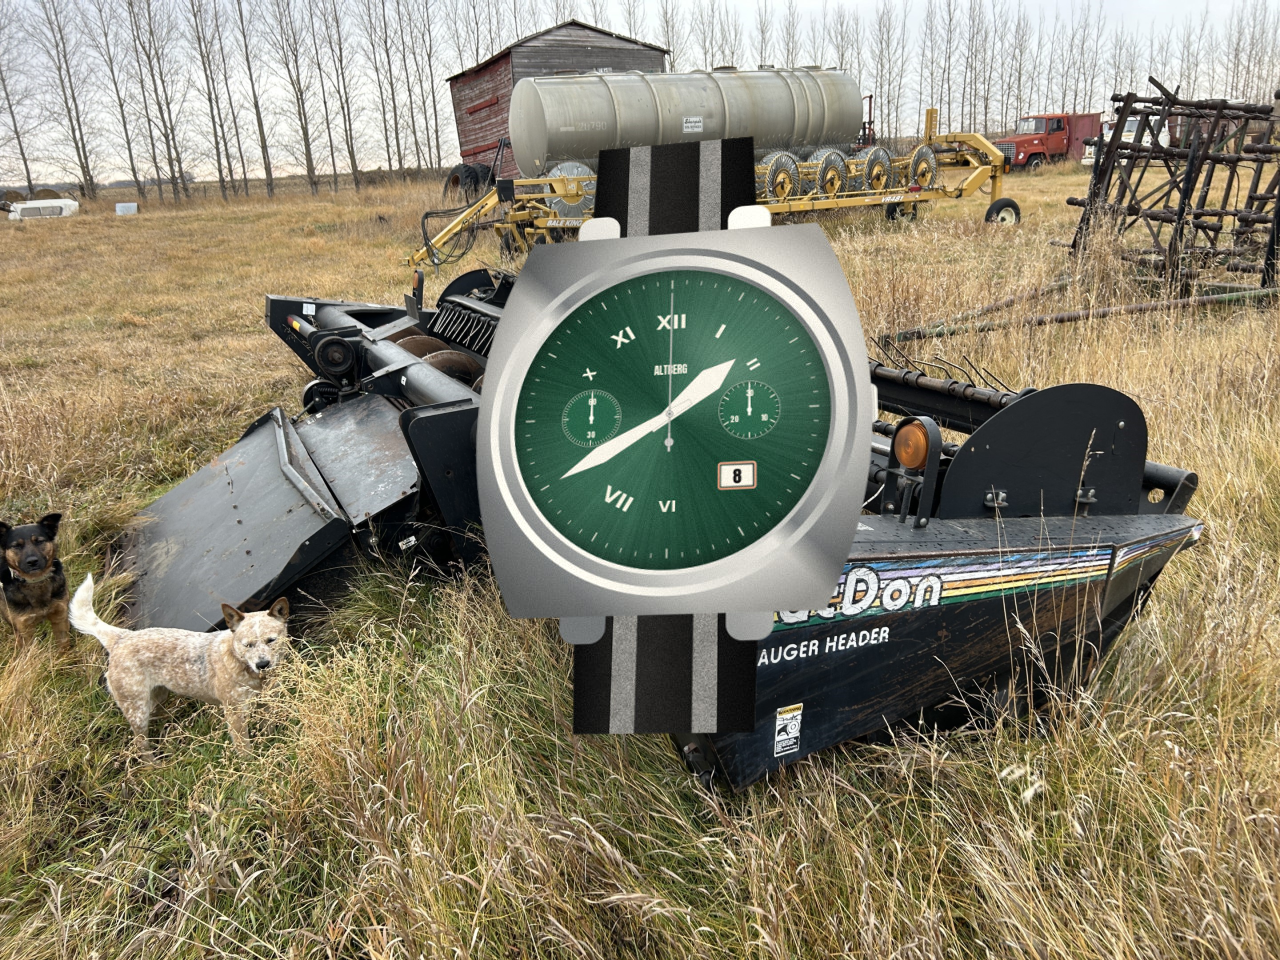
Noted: **1:40**
